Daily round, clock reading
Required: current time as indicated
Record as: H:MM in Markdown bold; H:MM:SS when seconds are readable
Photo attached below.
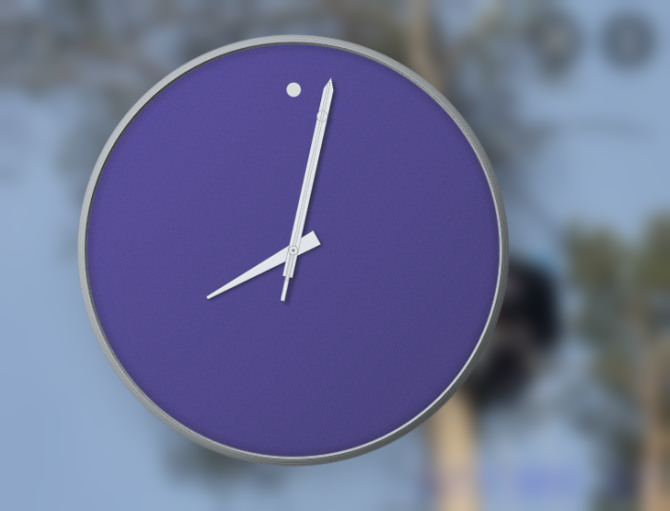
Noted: **8:02:02**
